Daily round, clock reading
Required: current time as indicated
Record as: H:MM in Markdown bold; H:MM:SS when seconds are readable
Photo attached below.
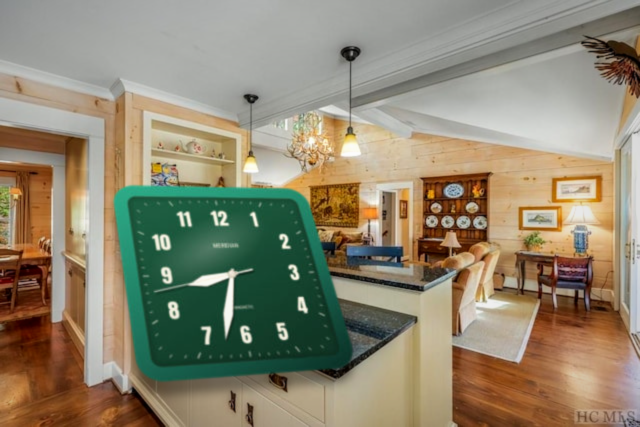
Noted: **8:32:43**
